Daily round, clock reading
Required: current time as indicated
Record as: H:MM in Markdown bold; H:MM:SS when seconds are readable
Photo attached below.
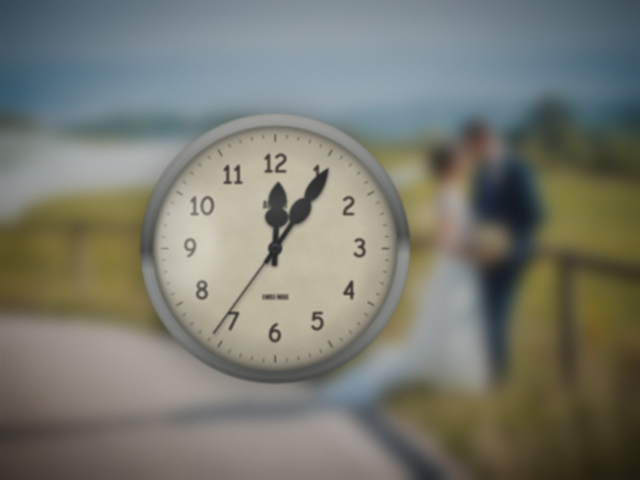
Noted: **12:05:36**
